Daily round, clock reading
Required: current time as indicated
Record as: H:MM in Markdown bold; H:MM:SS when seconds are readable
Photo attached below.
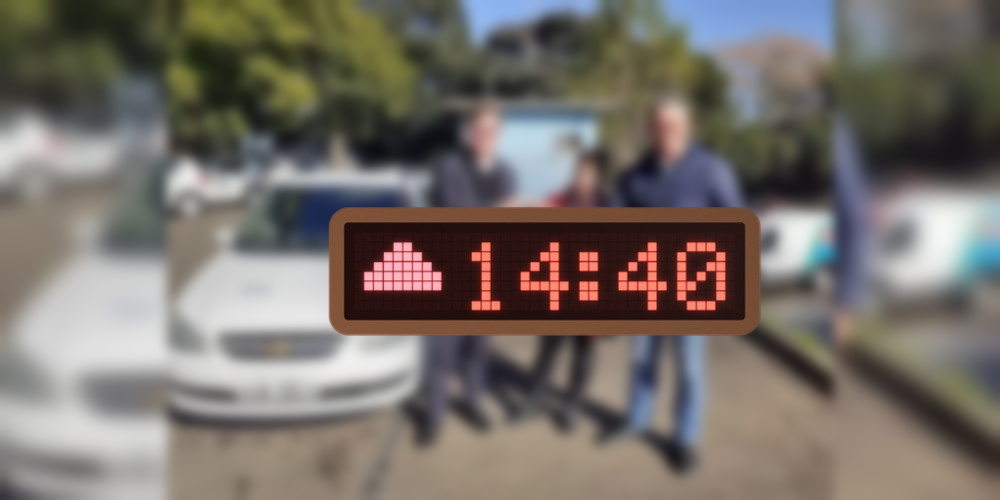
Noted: **14:40**
